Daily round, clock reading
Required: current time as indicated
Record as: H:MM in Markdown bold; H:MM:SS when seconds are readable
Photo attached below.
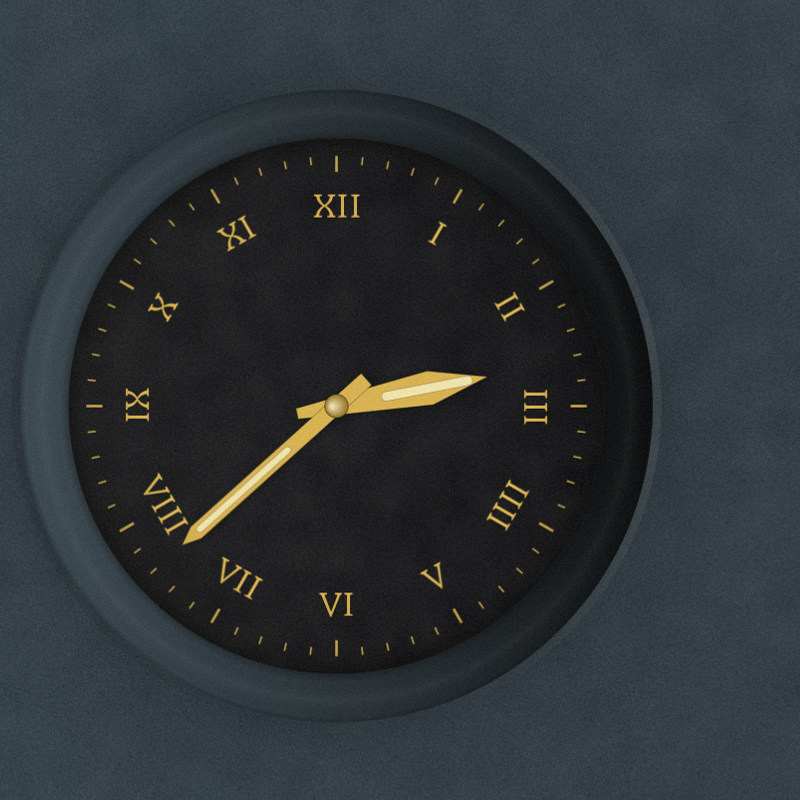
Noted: **2:38**
